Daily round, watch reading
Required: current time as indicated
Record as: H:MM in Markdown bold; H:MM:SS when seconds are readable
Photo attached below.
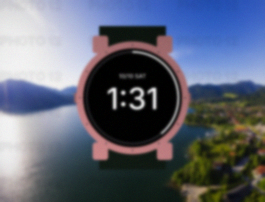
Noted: **1:31**
